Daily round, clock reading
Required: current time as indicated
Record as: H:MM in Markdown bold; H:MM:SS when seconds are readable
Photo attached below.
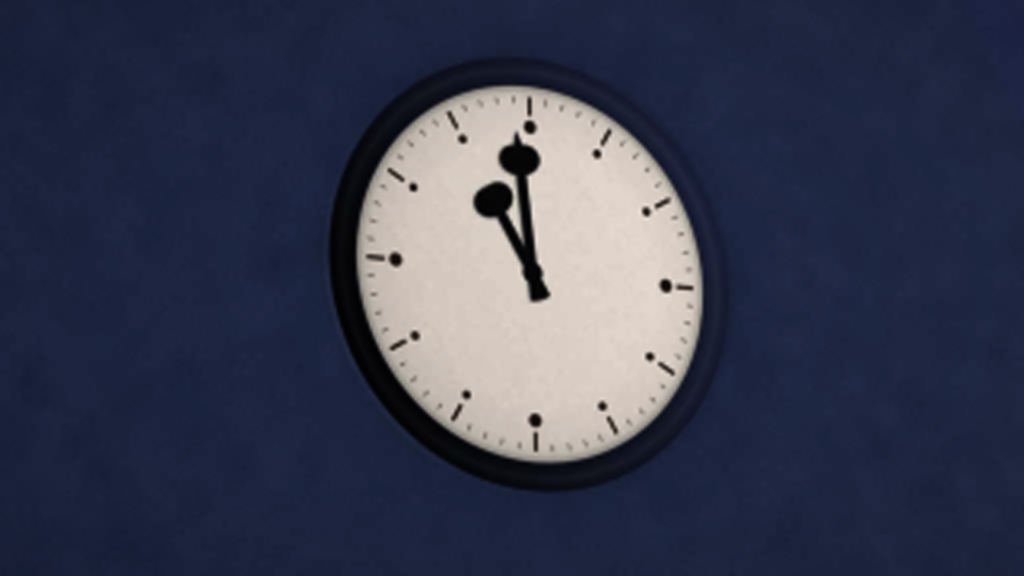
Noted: **10:59**
